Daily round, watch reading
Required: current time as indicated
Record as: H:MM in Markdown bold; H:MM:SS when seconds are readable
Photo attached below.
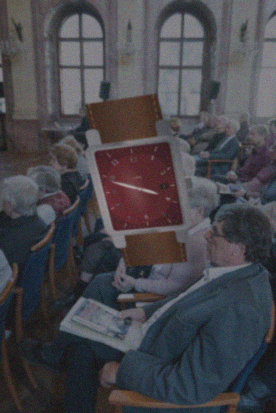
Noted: **3:49**
